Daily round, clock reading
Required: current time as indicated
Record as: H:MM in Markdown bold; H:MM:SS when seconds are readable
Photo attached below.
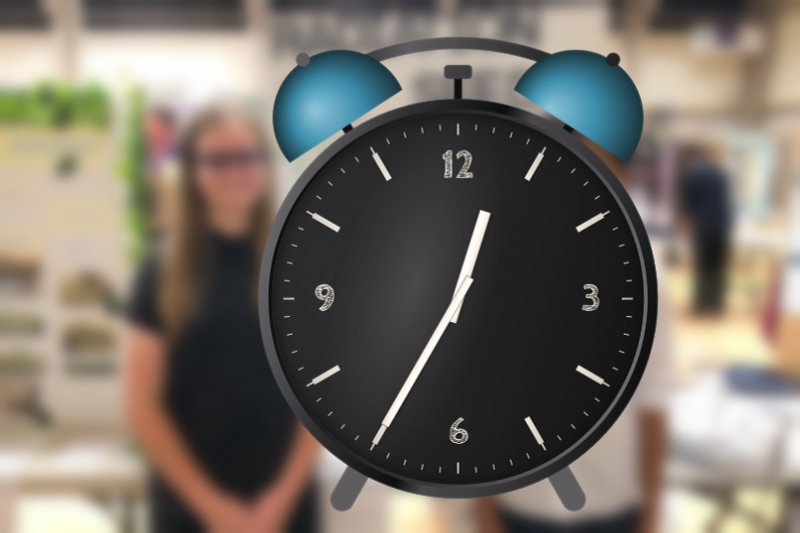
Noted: **12:35**
